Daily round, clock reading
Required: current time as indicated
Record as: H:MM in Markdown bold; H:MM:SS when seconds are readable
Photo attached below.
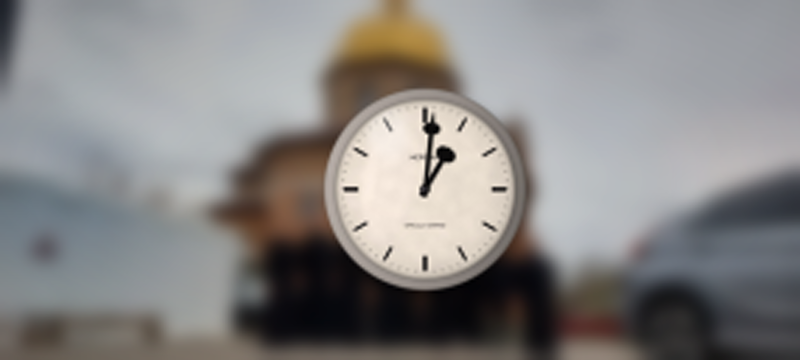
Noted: **1:01**
